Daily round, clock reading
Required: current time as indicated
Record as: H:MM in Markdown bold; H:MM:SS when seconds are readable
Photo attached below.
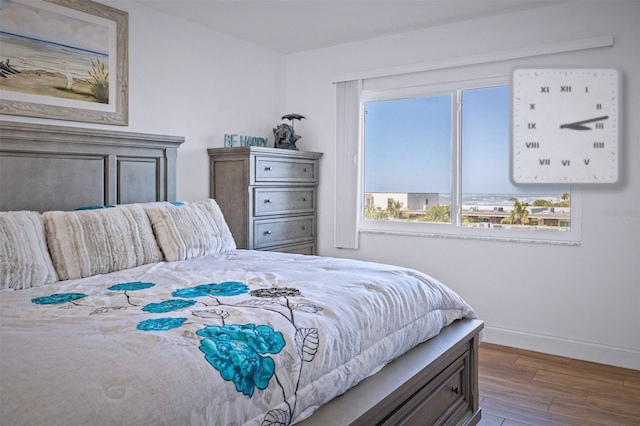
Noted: **3:13**
